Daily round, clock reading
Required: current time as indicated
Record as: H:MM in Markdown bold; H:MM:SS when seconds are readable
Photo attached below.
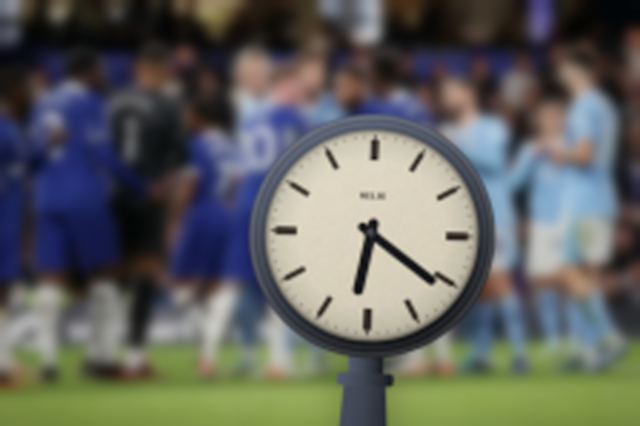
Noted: **6:21**
